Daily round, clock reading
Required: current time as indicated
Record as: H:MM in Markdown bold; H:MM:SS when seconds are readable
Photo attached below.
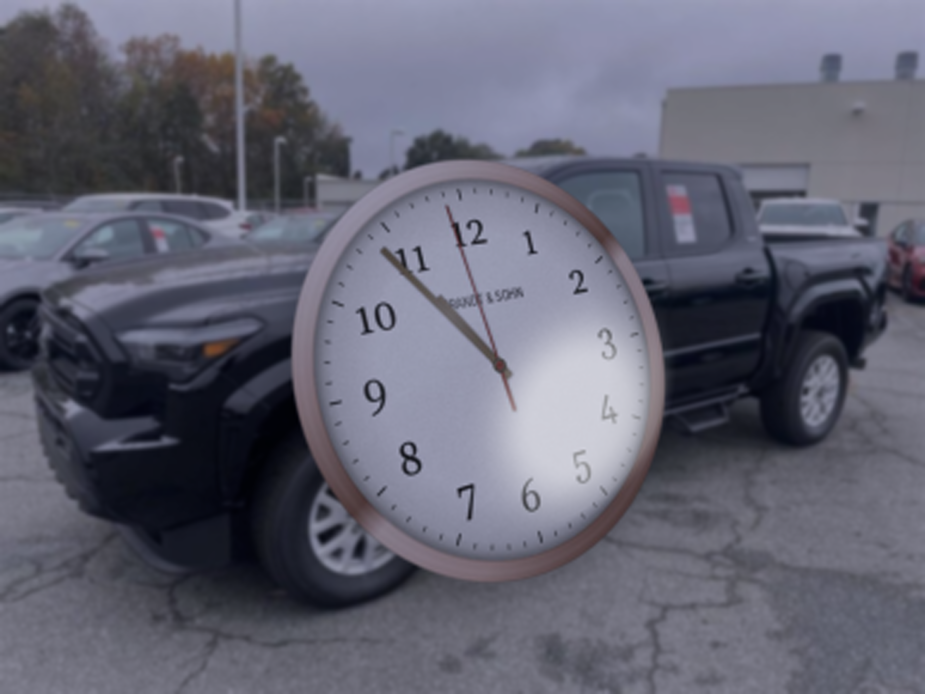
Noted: **10:53:59**
